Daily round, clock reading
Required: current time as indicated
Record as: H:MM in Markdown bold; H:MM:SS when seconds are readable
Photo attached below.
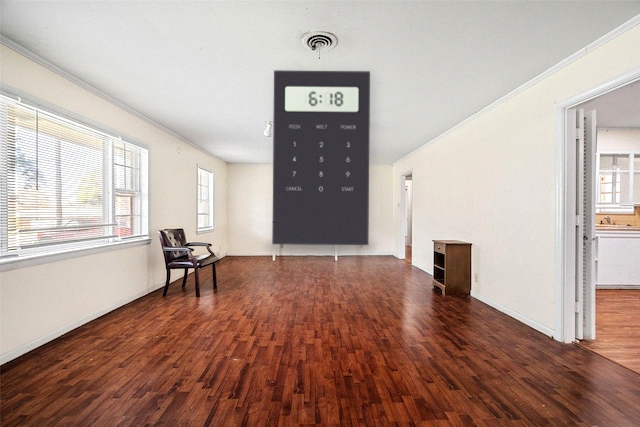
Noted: **6:18**
